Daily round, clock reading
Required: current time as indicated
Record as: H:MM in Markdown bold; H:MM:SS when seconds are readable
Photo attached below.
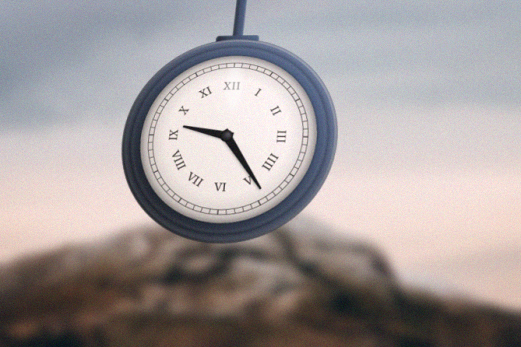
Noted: **9:24**
